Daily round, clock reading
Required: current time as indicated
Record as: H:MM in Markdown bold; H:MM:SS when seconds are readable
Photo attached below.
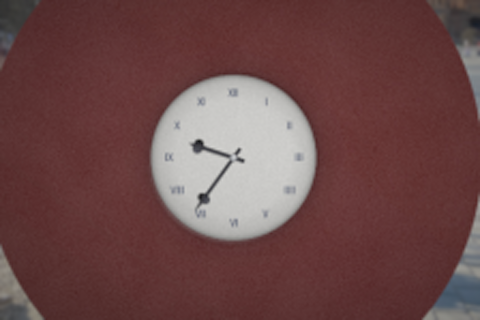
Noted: **9:36**
